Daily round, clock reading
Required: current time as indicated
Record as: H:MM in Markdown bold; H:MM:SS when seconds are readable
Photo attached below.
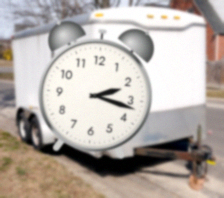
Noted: **2:17**
